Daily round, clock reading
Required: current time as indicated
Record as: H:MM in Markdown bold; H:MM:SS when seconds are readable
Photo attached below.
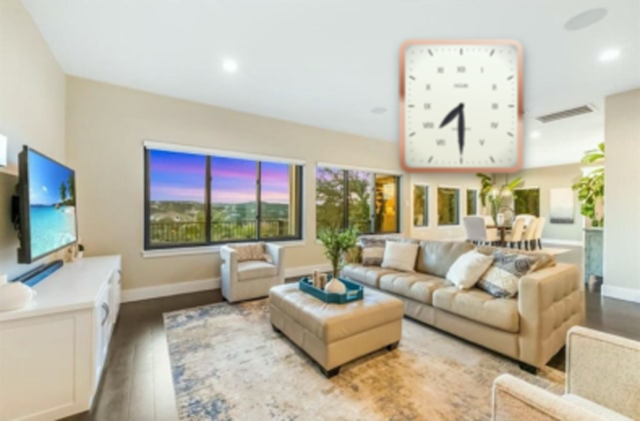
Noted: **7:30**
